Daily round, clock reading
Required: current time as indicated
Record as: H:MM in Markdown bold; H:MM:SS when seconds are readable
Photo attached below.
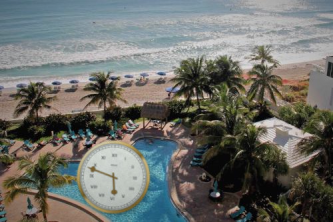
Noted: **5:48**
